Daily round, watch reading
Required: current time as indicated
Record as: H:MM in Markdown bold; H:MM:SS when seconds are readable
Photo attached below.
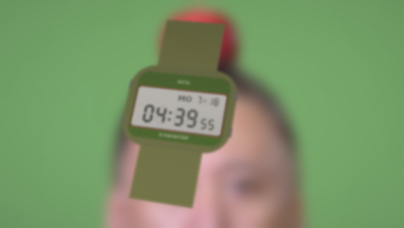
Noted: **4:39**
